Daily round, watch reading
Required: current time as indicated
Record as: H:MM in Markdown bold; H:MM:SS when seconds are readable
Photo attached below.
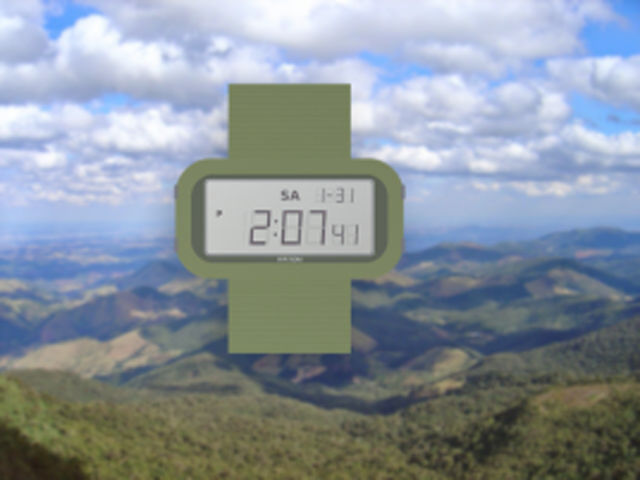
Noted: **2:07:41**
